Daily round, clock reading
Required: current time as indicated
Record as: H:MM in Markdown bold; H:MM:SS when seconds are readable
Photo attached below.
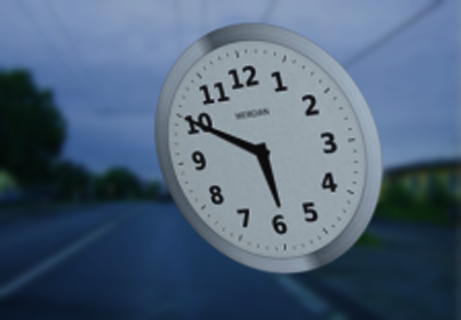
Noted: **5:50**
